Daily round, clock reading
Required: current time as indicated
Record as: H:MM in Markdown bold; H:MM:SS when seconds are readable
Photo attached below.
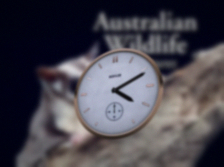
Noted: **4:11**
